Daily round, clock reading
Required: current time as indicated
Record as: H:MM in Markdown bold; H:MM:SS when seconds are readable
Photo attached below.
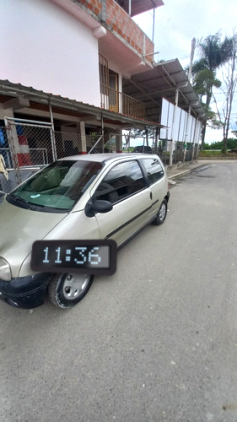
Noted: **11:36**
